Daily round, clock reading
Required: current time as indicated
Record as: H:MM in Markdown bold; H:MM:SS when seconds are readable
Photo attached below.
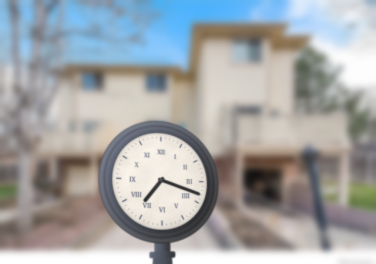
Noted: **7:18**
